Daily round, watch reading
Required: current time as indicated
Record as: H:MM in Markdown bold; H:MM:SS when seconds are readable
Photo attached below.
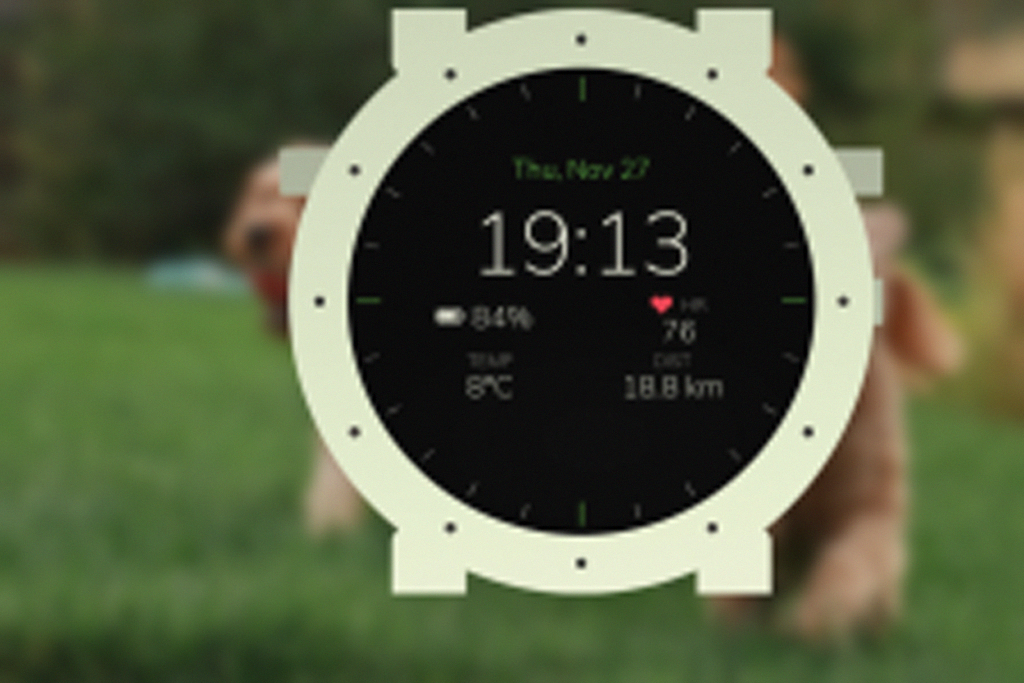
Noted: **19:13**
